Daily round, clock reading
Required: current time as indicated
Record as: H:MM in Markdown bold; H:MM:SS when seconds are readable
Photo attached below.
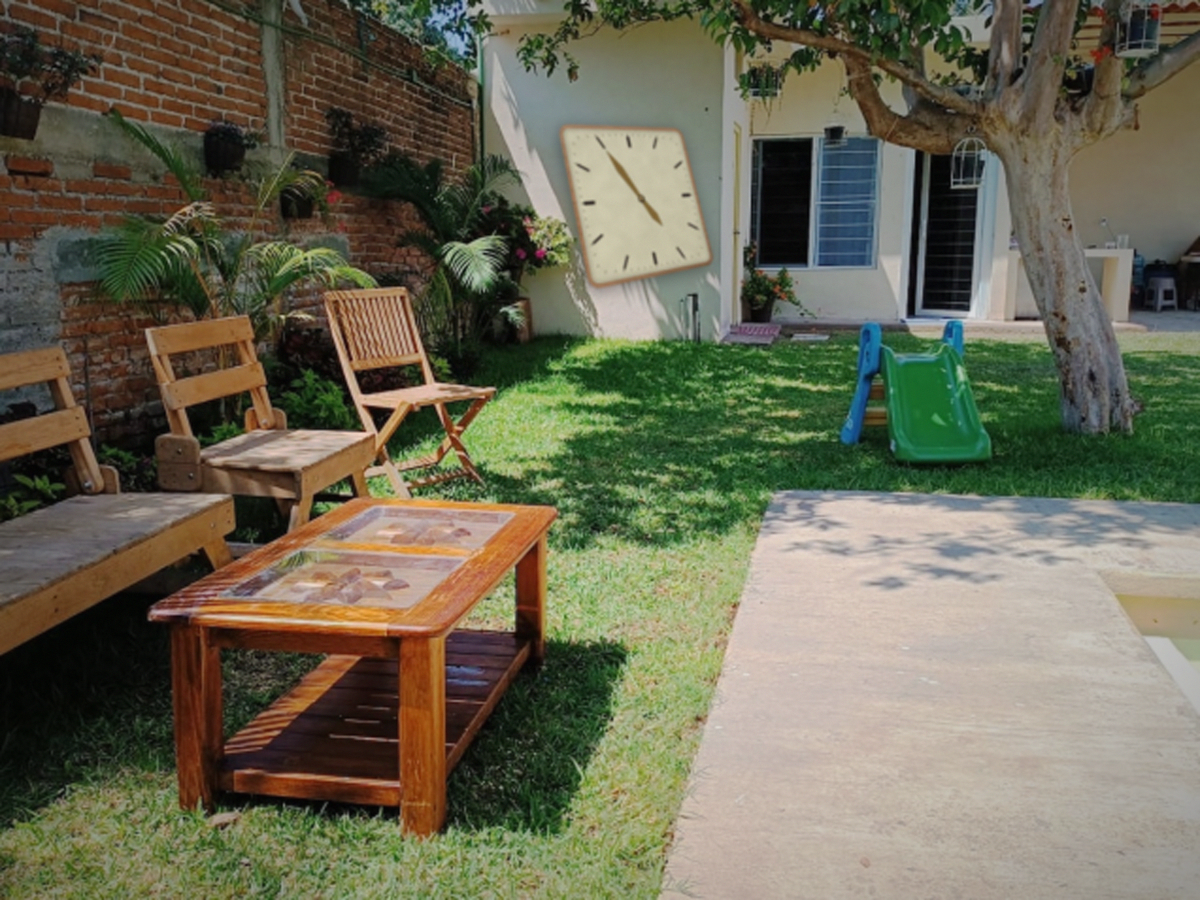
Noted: **4:55**
